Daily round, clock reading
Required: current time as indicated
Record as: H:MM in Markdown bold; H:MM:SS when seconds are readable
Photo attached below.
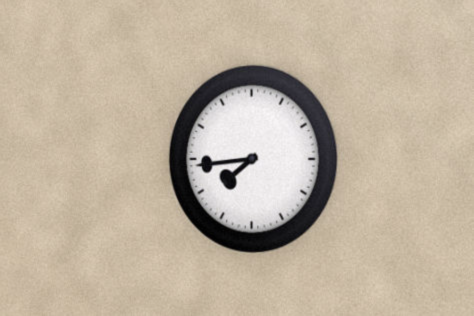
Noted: **7:44**
